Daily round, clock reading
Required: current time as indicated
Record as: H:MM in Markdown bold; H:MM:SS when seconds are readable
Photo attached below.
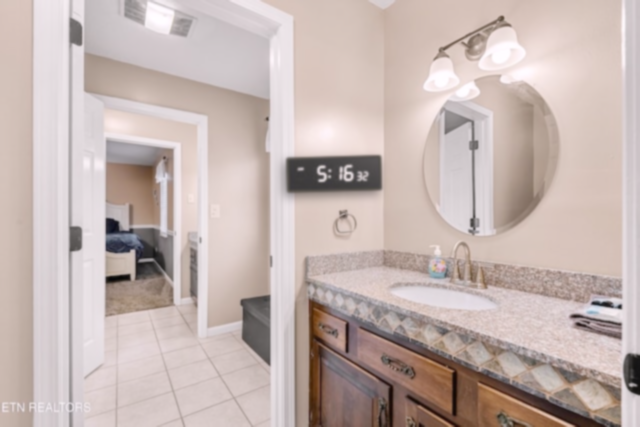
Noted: **5:16**
